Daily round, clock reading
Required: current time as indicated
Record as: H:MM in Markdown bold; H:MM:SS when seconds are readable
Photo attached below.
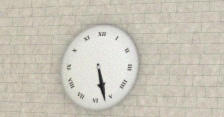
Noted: **5:27**
